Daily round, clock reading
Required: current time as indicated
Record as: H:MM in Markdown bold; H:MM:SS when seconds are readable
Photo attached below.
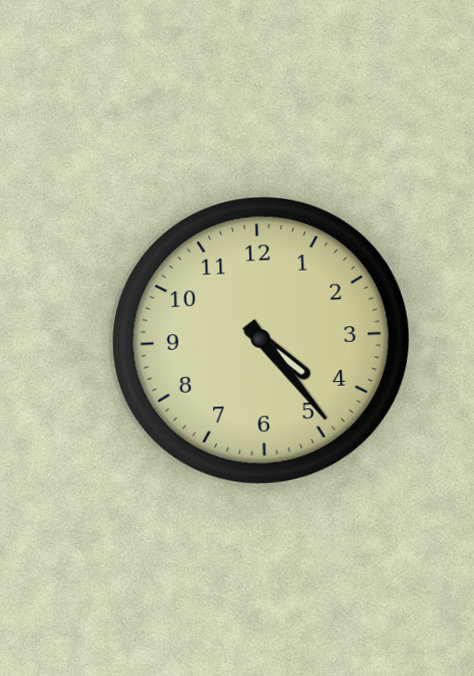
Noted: **4:24**
